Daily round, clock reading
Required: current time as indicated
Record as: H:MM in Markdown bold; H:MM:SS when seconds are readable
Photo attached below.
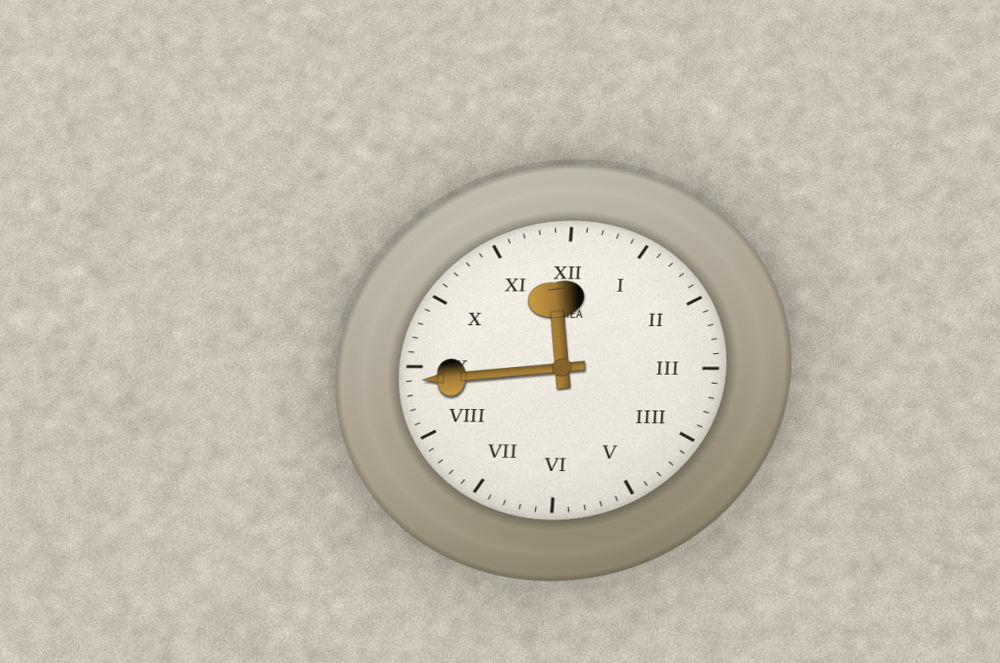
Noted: **11:44**
